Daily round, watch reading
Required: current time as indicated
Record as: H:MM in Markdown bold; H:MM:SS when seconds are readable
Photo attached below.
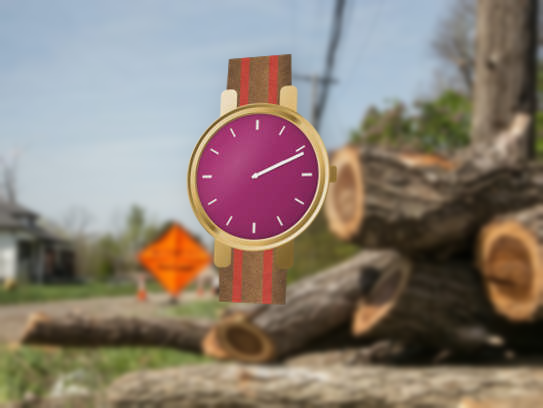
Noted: **2:11**
